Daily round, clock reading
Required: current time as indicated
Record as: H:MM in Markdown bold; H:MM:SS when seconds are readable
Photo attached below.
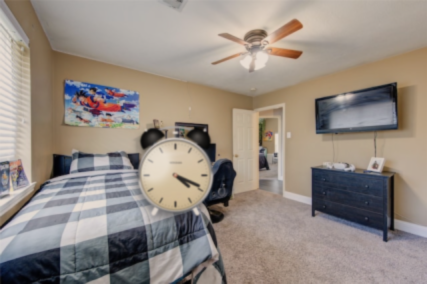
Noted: **4:19**
